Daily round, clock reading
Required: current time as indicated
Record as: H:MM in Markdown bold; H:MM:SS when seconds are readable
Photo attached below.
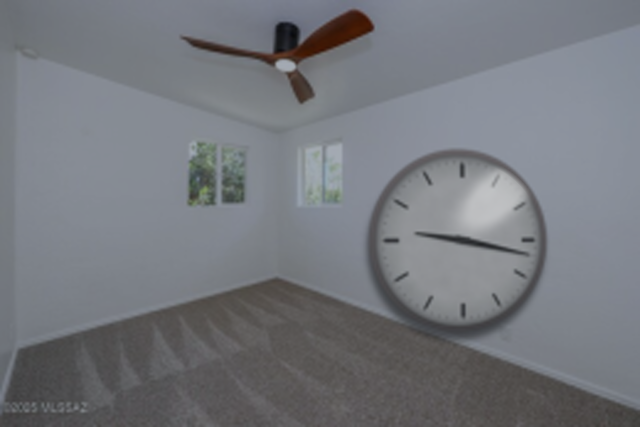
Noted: **9:17**
